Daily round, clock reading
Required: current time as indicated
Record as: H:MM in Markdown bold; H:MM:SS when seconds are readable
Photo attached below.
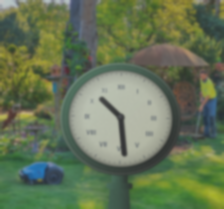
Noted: **10:29**
